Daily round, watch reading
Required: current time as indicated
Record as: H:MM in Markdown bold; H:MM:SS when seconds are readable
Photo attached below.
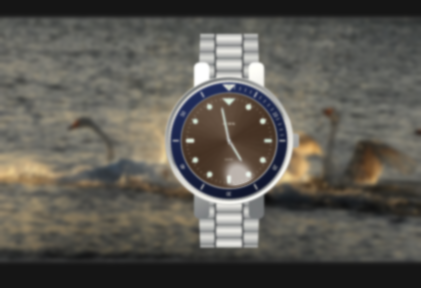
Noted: **4:58**
